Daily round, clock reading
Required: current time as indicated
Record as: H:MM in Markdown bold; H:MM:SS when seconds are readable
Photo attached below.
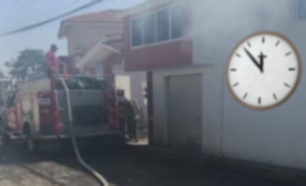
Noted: **11:53**
